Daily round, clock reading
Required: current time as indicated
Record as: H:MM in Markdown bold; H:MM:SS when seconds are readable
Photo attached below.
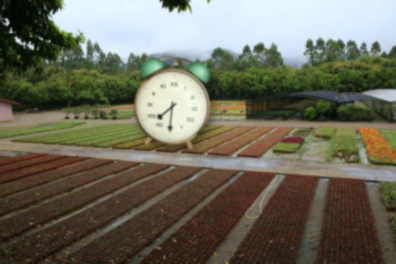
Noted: **7:30**
